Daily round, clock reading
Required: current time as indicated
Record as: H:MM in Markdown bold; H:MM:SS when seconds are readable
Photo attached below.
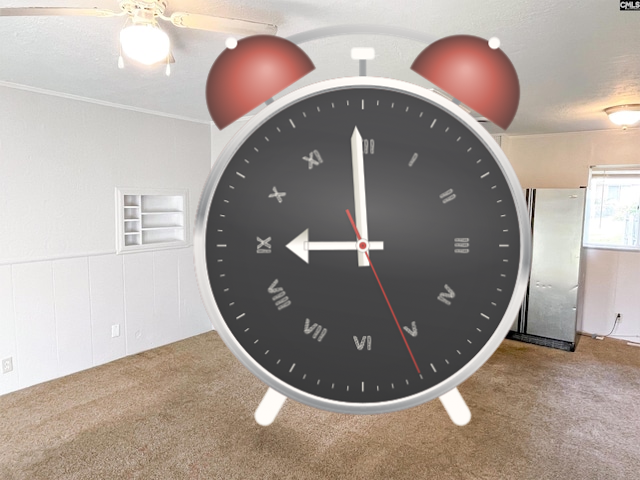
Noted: **8:59:26**
